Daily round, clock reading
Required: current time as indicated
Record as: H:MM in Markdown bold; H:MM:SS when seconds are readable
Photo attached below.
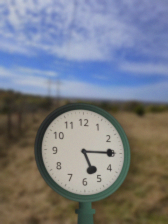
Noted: **5:15**
